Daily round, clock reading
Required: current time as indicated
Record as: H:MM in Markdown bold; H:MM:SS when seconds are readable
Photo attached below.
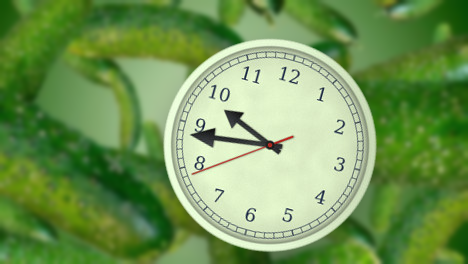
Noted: **9:43:39**
